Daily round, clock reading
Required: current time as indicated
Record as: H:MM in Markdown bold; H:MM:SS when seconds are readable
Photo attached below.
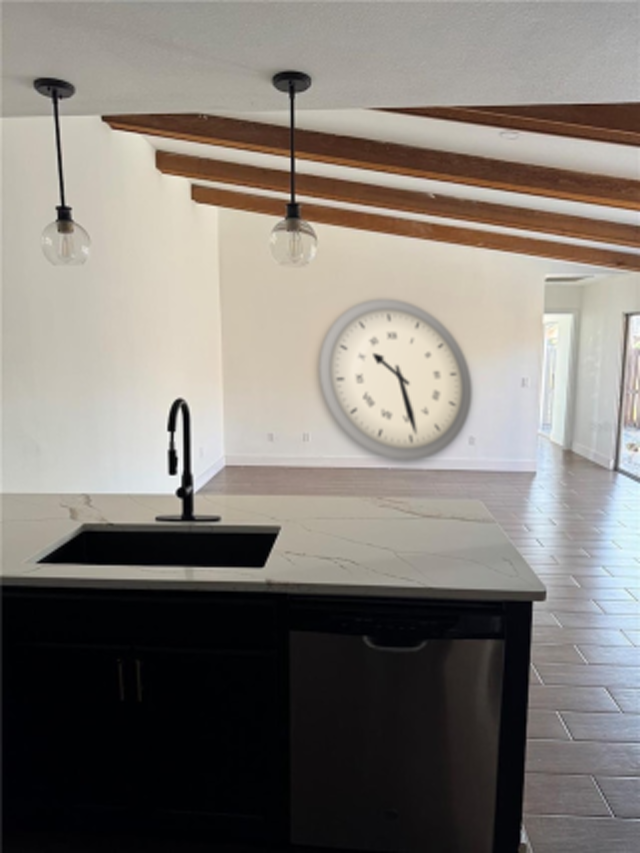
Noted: **10:29**
